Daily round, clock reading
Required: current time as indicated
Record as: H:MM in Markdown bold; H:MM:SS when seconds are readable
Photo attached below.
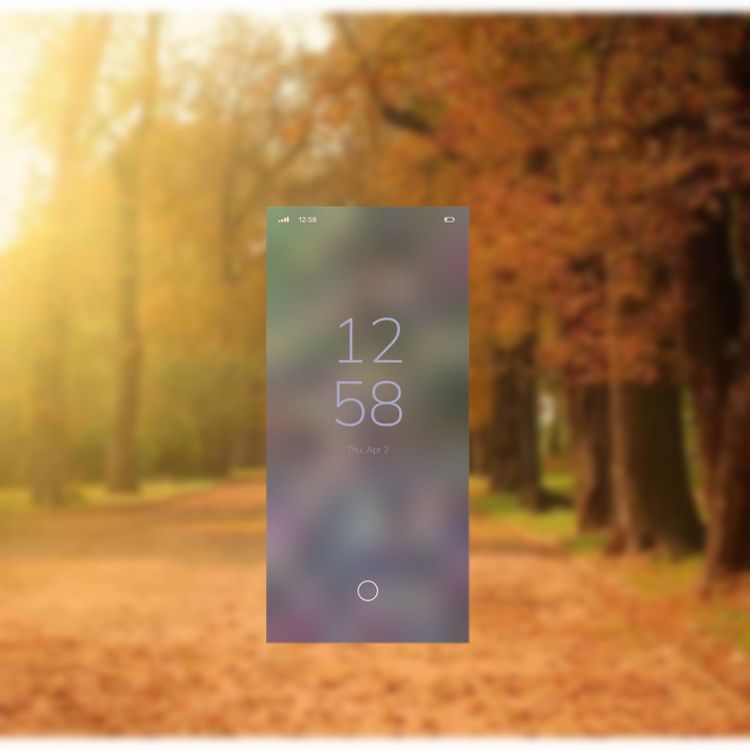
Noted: **12:58**
